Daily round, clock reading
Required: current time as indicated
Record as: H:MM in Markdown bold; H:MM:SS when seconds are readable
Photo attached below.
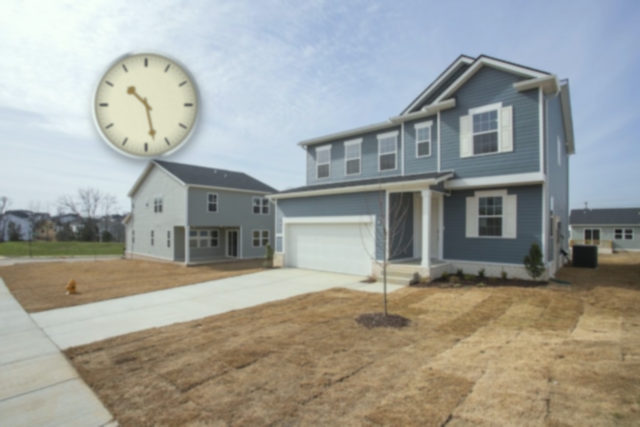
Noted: **10:28**
